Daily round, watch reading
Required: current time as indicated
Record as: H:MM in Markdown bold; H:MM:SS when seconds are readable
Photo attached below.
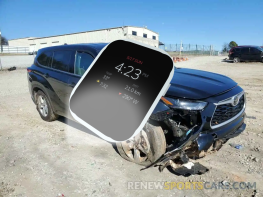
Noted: **4:23**
